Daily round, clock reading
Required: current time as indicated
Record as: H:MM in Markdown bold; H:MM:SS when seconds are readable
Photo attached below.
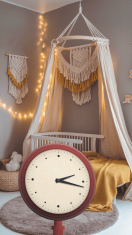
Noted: **2:17**
